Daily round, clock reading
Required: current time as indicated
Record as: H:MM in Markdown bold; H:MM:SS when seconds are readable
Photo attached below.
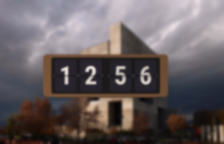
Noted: **12:56**
